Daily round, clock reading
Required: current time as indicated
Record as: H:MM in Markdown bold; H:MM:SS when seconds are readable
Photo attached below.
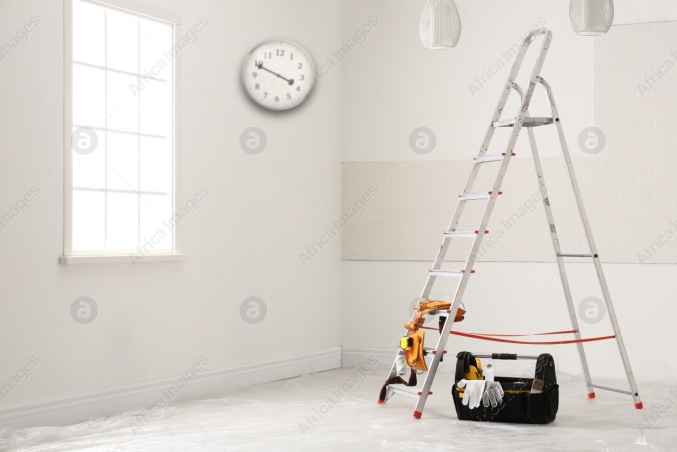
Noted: **3:49**
